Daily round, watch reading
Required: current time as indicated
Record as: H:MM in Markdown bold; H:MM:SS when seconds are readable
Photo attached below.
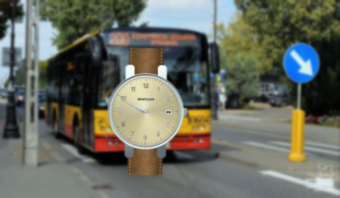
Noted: **9:49**
